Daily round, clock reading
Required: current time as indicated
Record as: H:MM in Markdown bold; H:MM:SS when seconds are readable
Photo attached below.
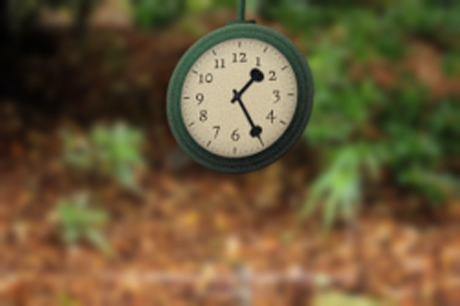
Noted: **1:25**
